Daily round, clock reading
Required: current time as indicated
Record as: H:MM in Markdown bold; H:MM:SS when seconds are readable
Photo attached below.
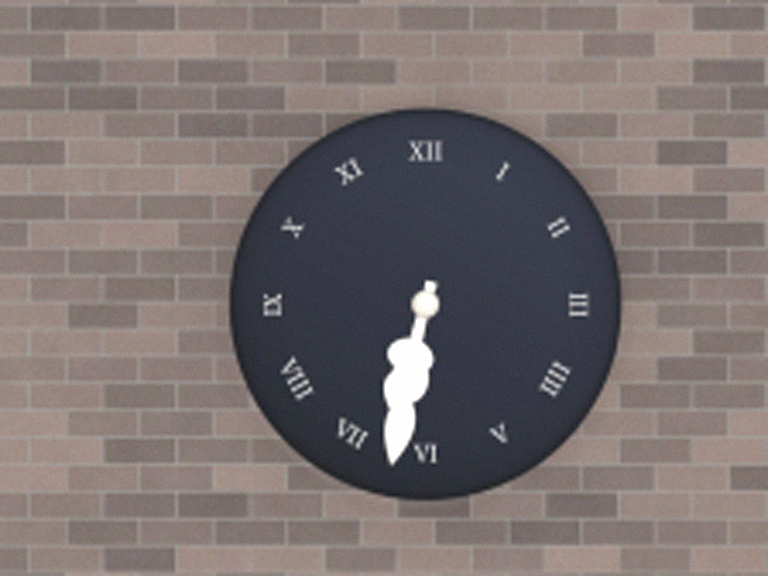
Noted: **6:32**
